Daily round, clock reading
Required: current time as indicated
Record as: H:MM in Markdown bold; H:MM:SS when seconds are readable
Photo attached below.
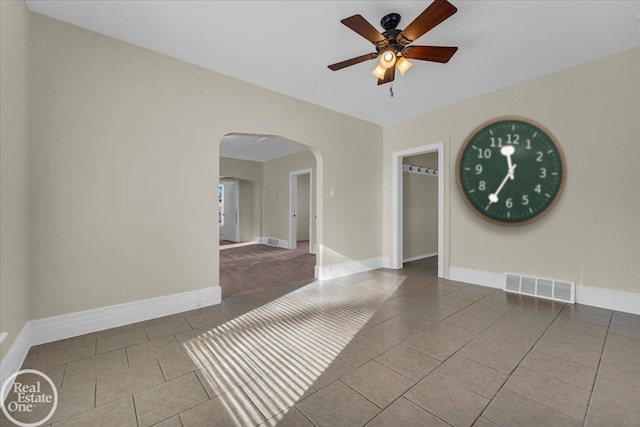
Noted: **11:35**
